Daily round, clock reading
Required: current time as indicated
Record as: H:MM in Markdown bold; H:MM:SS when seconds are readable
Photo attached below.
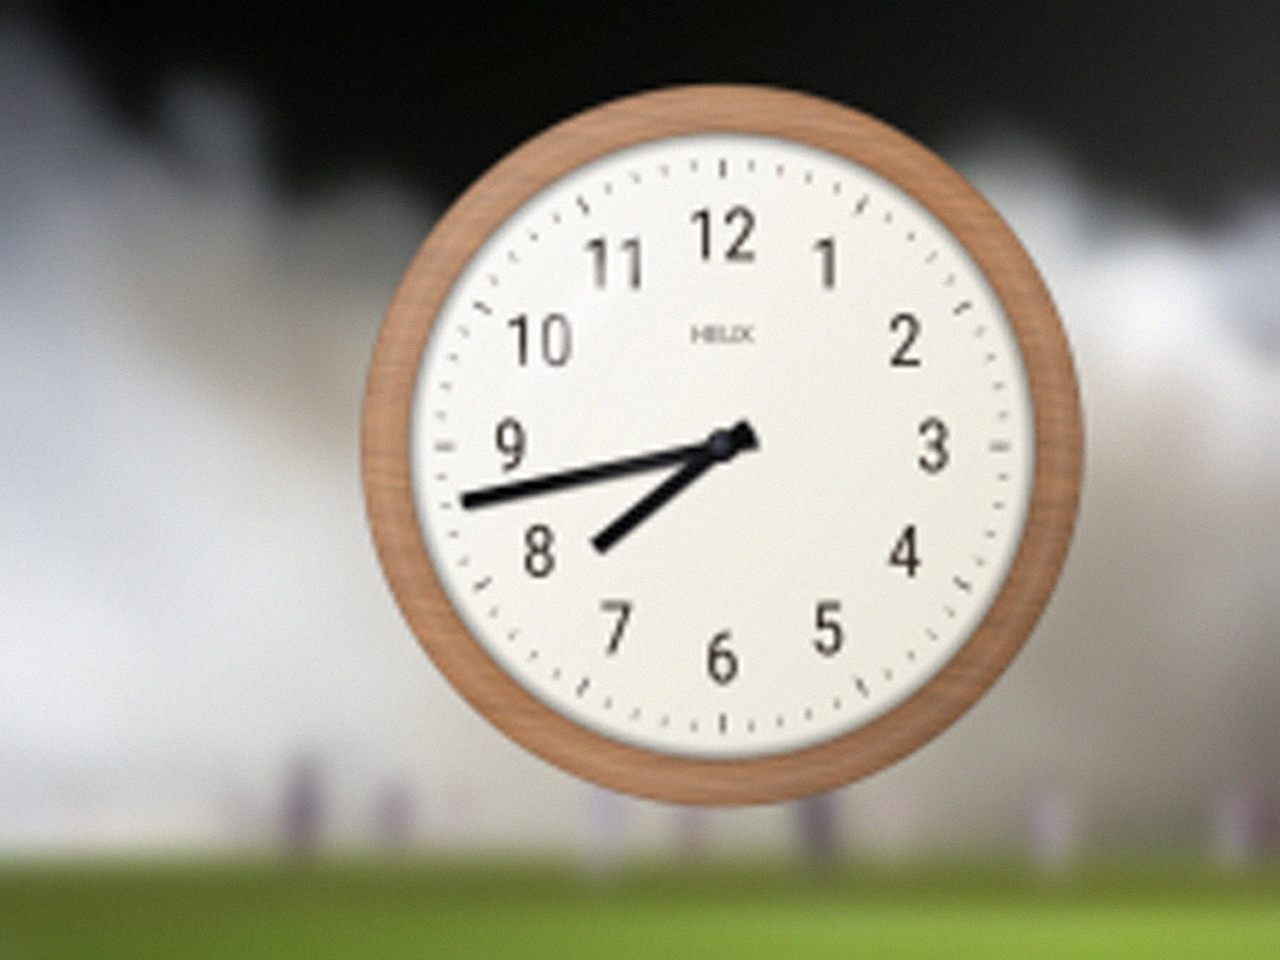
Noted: **7:43**
